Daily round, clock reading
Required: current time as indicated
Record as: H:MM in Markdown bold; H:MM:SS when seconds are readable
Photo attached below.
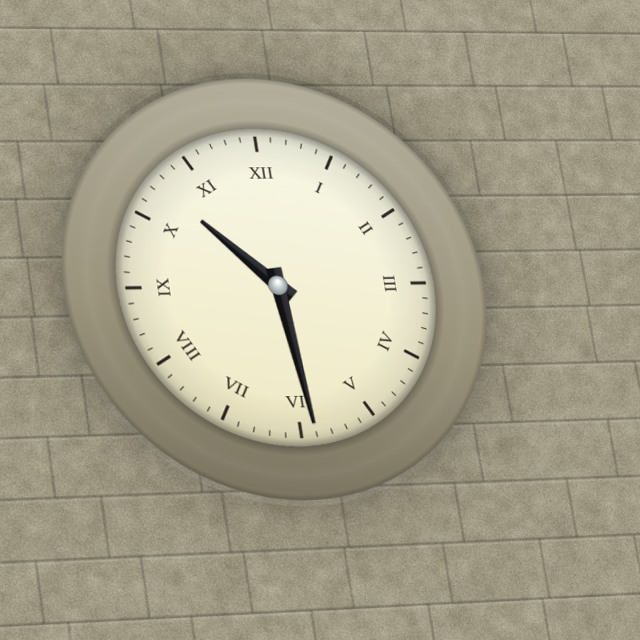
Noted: **10:29**
